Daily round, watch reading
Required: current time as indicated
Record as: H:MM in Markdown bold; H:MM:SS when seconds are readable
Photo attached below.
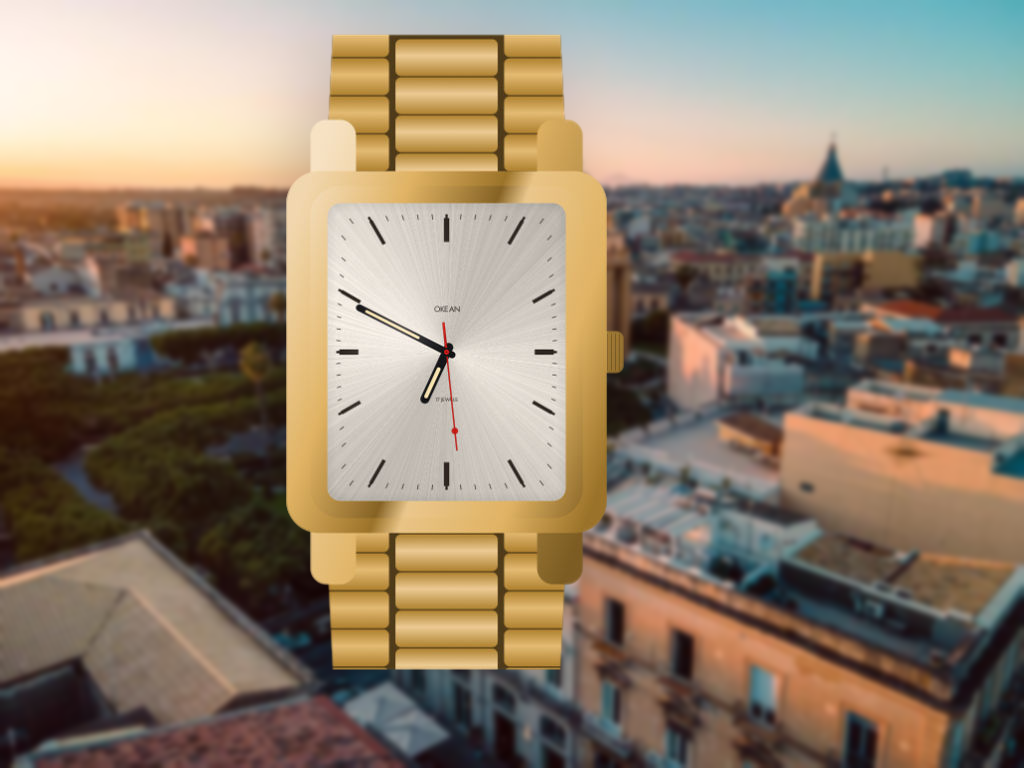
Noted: **6:49:29**
